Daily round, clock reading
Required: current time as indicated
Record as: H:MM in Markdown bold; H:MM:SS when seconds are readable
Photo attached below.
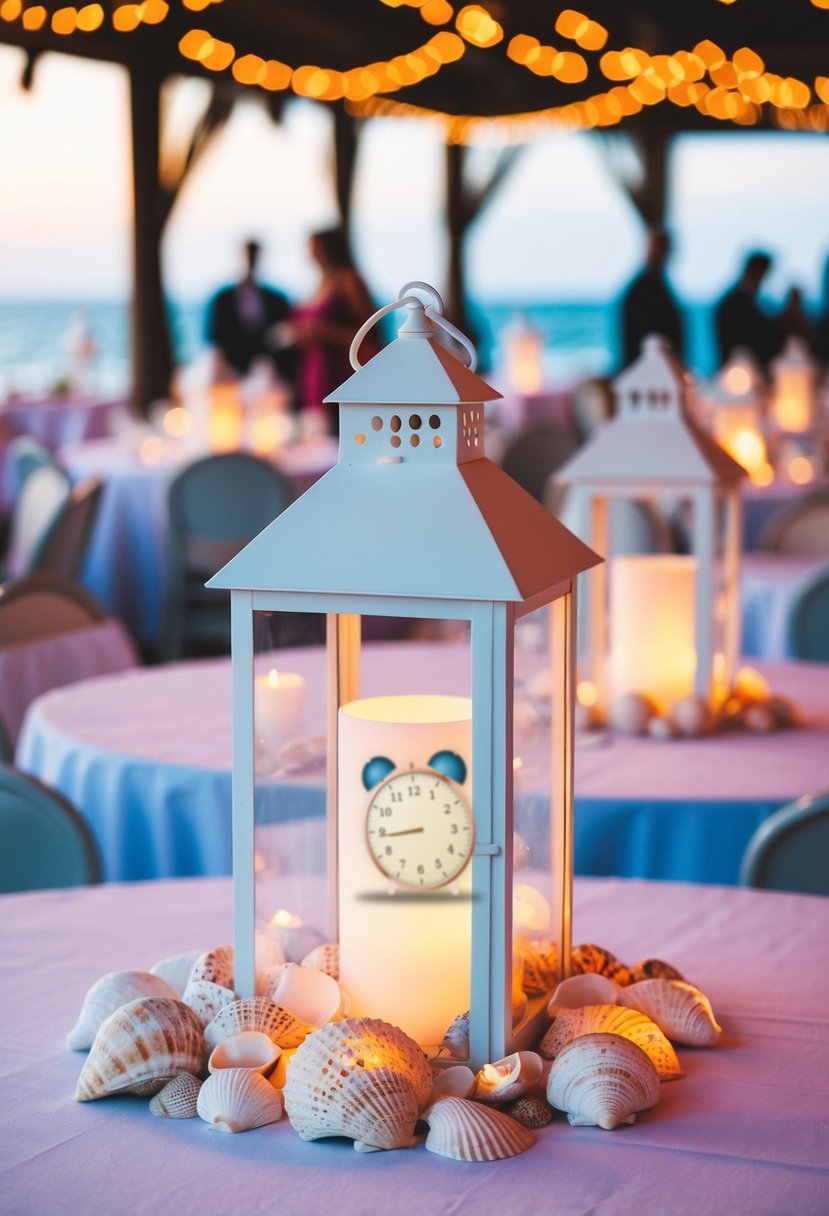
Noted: **8:44**
